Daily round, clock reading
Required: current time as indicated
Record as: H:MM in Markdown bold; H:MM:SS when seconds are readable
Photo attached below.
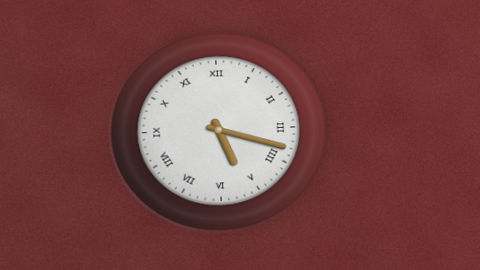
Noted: **5:18**
